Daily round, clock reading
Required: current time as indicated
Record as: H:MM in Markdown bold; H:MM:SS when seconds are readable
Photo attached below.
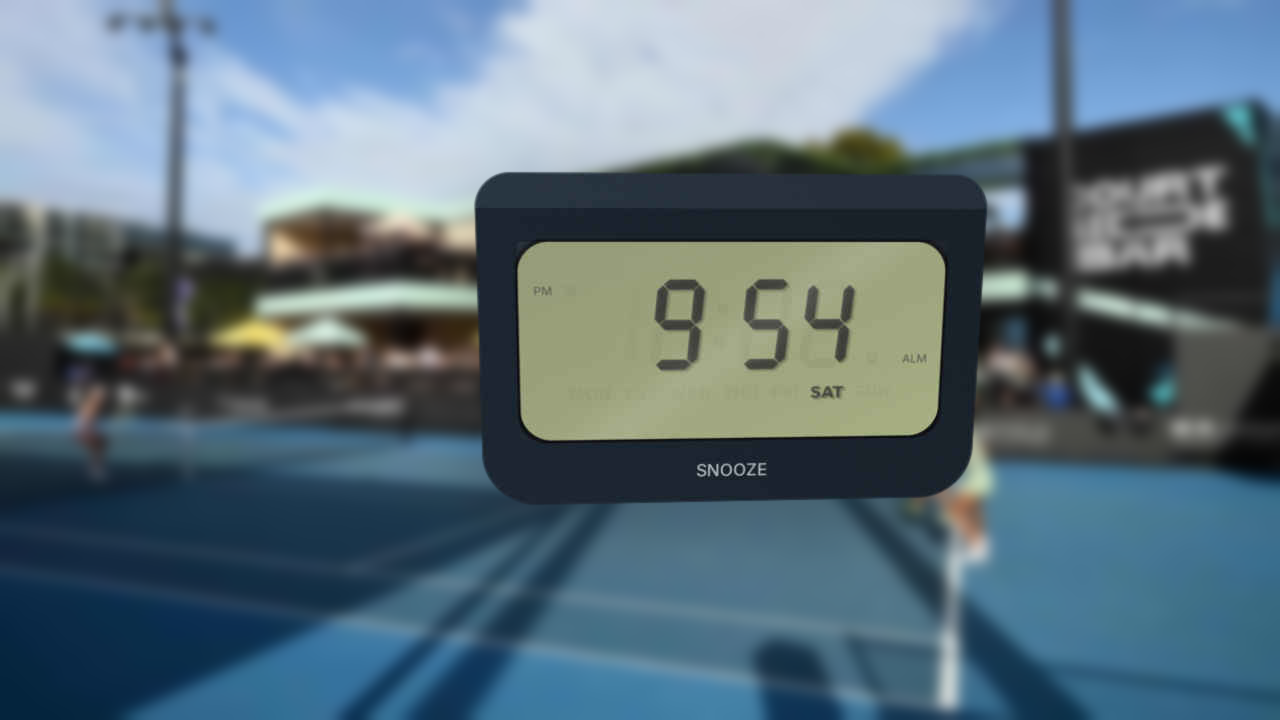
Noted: **9:54**
